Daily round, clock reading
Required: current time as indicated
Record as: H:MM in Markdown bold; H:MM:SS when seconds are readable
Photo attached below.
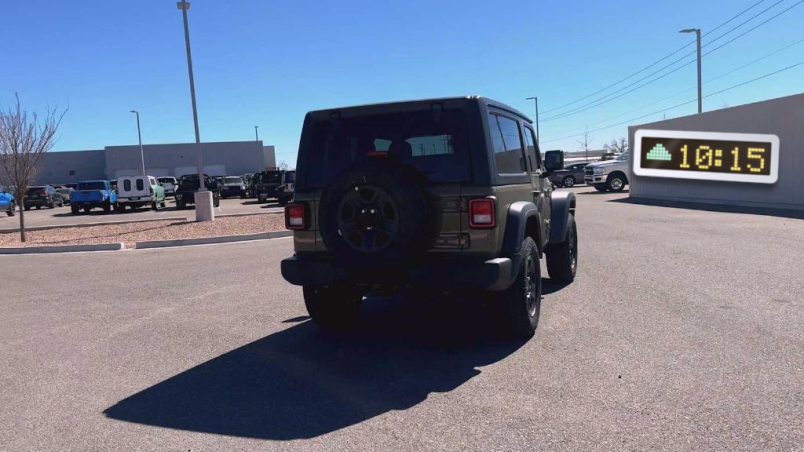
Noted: **10:15**
